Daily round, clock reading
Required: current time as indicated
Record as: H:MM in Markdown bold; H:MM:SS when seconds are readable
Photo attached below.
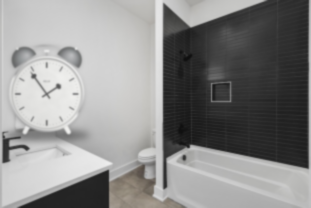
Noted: **1:54**
